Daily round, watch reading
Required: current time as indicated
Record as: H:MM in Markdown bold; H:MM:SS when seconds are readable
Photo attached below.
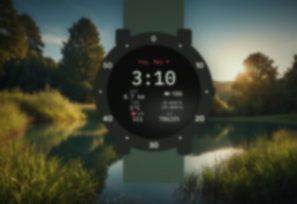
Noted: **3:10**
